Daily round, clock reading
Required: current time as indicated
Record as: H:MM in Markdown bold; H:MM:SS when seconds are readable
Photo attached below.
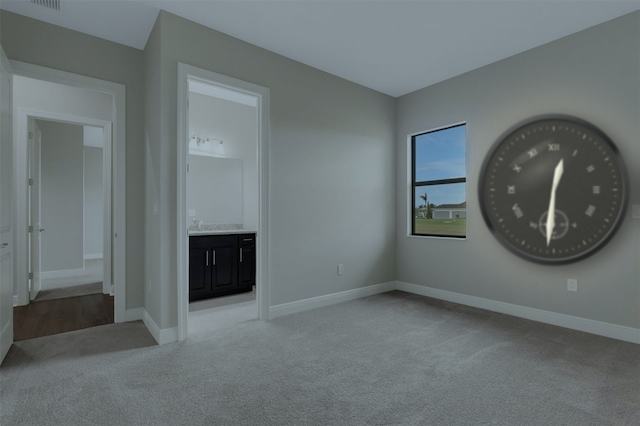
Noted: **12:31**
